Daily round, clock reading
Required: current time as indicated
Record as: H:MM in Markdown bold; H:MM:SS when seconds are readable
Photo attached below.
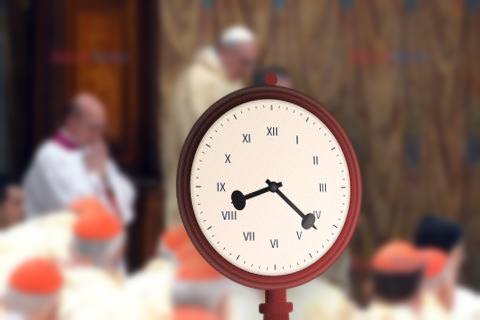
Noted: **8:22**
